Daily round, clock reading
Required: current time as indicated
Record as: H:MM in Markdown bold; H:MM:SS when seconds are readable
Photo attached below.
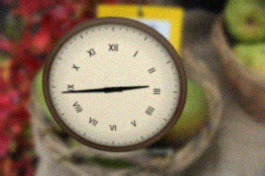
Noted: **2:44**
